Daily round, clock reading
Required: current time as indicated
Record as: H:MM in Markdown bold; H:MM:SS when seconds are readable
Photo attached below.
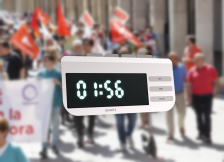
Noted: **1:56**
